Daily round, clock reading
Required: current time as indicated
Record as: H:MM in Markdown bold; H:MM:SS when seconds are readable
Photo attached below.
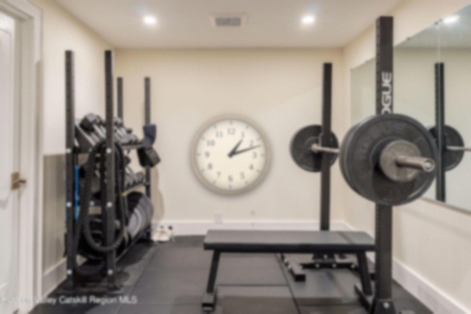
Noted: **1:12**
